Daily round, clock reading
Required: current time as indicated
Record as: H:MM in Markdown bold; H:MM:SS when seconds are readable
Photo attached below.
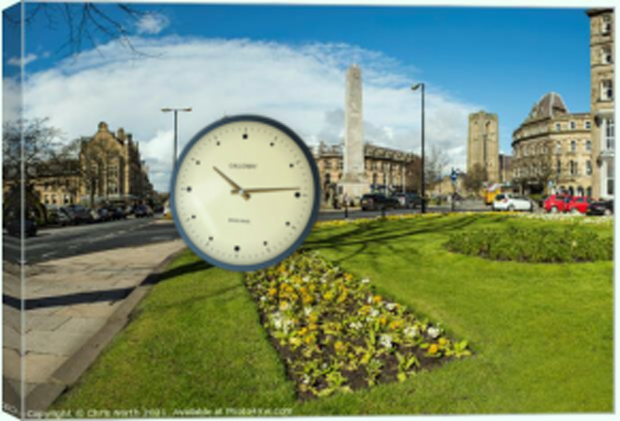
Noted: **10:14**
